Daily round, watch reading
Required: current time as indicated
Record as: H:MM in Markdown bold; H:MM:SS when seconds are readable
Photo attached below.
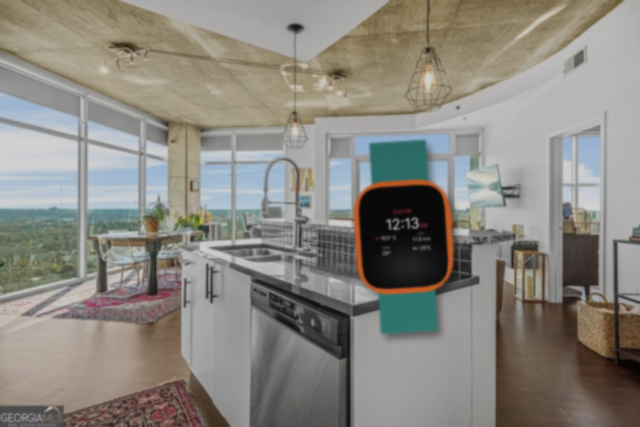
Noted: **12:13**
